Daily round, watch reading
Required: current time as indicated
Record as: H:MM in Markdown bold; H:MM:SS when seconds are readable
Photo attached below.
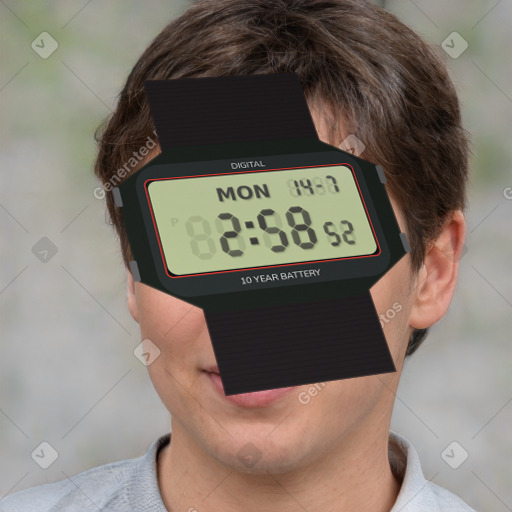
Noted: **2:58:52**
